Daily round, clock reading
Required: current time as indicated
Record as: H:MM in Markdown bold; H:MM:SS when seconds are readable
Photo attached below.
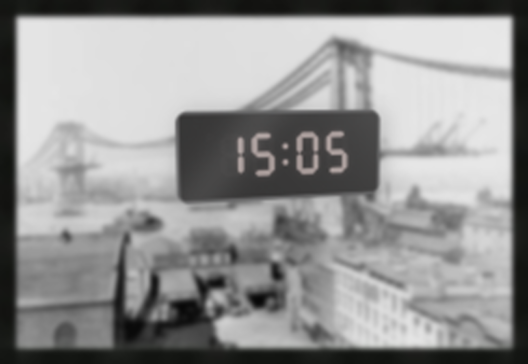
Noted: **15:05**
